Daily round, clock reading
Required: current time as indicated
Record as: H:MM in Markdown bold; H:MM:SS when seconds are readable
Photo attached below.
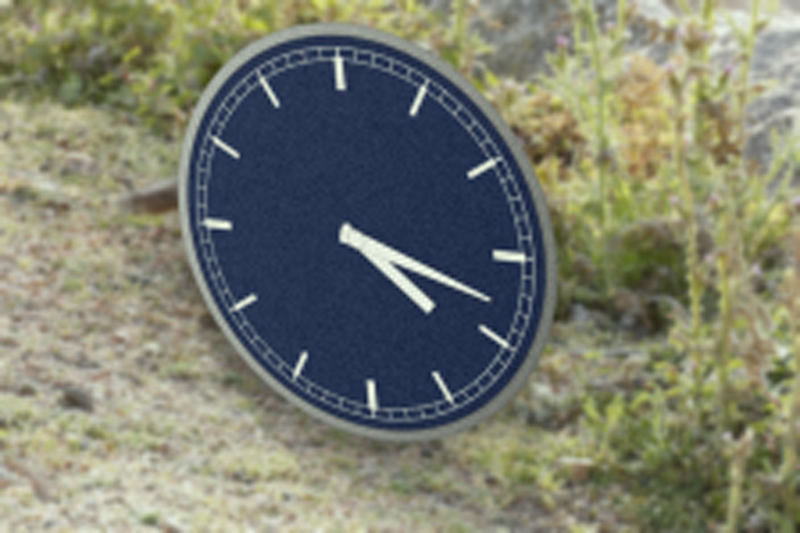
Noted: **4:18**
